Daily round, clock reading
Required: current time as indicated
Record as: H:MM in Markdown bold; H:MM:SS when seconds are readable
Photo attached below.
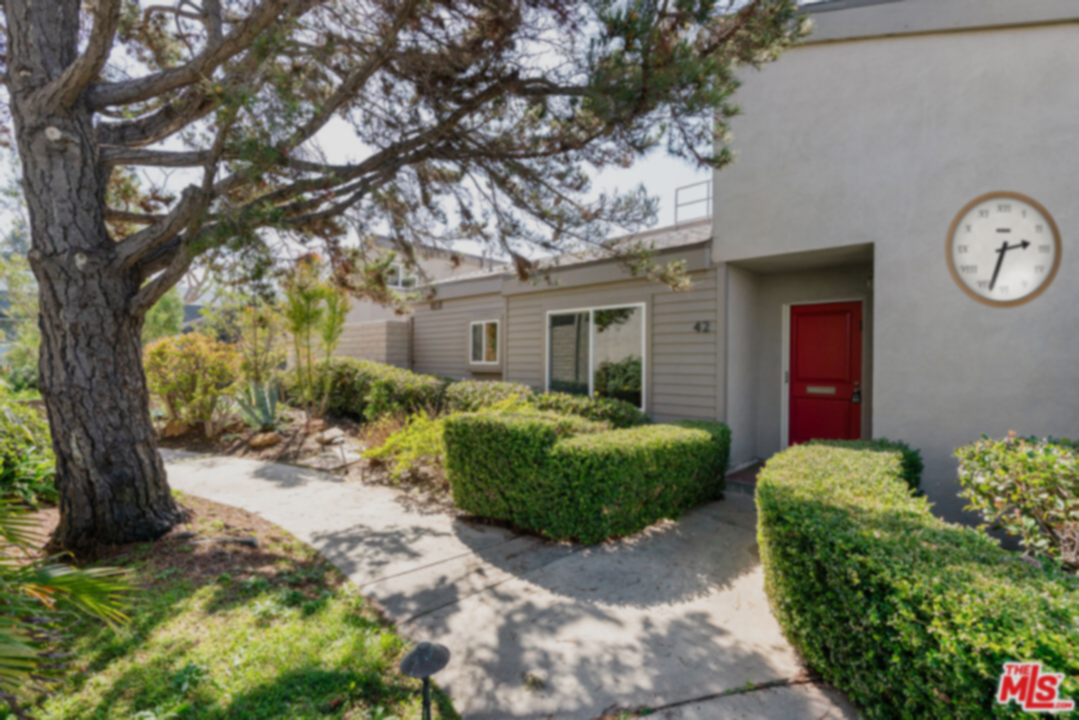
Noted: **2:33**
